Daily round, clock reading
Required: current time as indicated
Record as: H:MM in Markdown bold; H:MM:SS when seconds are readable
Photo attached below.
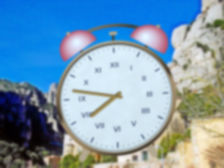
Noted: **7:47**
